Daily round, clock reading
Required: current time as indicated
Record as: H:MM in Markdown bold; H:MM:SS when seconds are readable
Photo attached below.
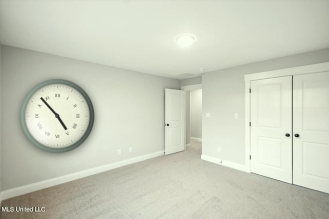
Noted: **4:53**
